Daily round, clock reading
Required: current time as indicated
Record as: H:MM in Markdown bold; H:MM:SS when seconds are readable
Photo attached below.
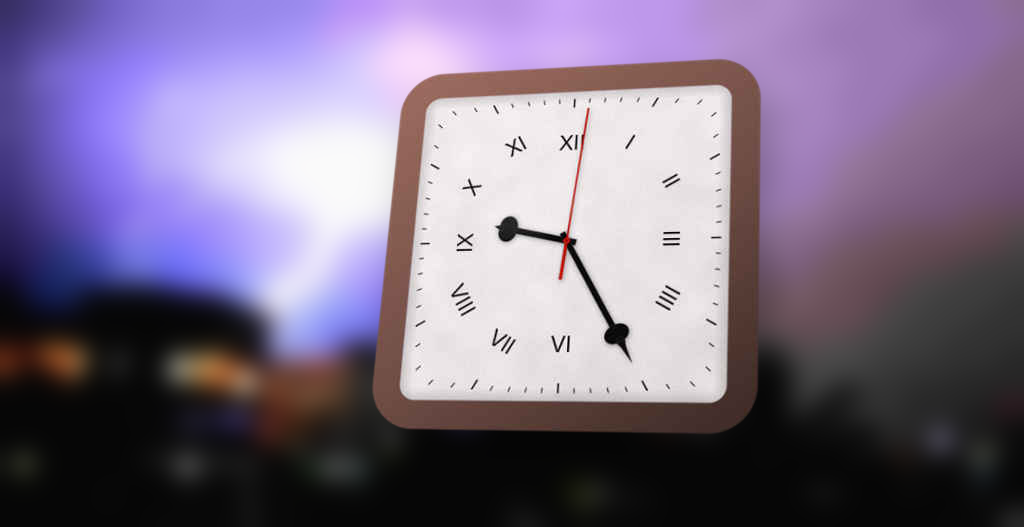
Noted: **9:25:01**
